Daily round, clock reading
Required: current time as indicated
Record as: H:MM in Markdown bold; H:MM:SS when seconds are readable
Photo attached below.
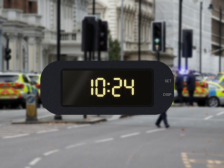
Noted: **10:24**
